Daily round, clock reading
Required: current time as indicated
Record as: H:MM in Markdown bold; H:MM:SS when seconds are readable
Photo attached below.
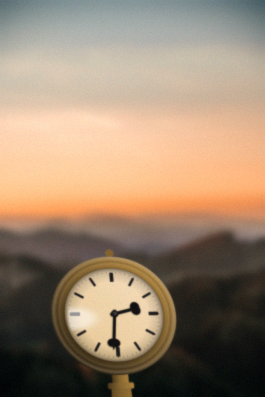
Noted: **2:31**
